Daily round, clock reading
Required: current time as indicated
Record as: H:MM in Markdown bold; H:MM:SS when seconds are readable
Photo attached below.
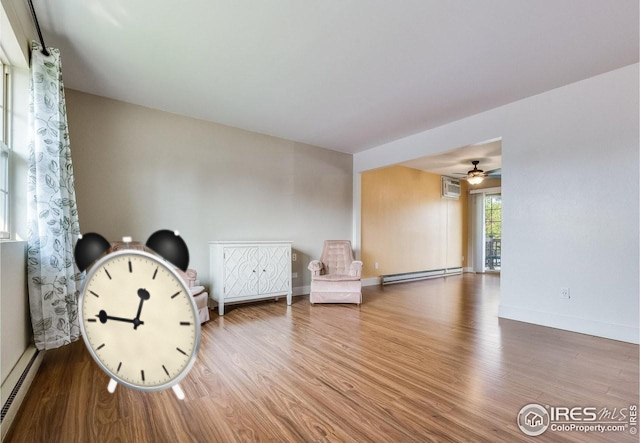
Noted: **12:46**
